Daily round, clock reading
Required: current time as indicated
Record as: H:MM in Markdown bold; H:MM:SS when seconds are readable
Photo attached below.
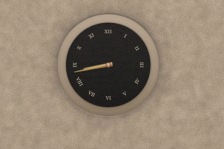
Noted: **8:43**
